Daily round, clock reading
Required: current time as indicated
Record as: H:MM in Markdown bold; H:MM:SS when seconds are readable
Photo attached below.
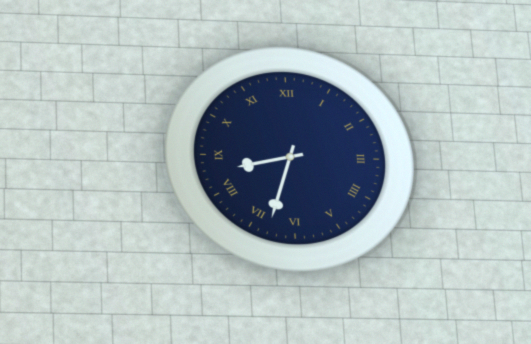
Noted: **8:33**
